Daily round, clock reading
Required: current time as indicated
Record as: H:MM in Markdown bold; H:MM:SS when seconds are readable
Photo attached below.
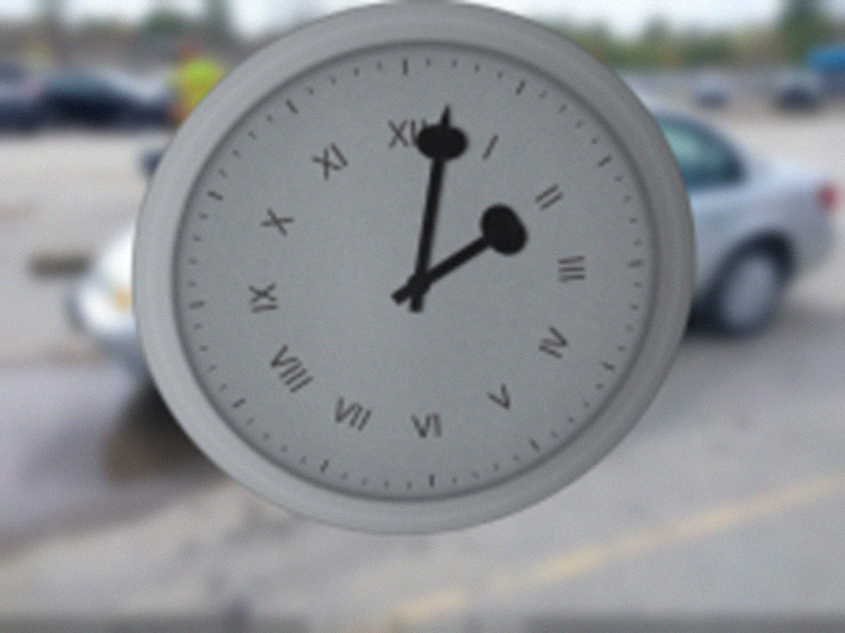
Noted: **2:02**
